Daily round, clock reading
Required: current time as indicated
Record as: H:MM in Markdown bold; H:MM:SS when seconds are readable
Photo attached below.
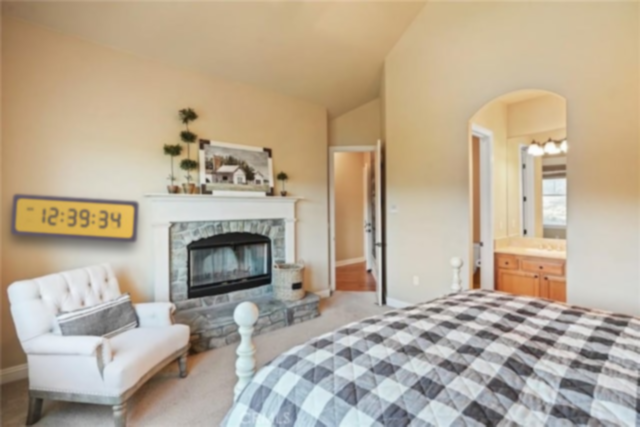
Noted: **12:39:34**
